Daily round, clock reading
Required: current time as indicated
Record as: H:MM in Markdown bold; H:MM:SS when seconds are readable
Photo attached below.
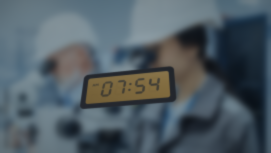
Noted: **7:54**
